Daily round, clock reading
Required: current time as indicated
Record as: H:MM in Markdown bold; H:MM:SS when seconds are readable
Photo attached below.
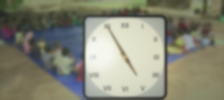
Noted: **4:55**
